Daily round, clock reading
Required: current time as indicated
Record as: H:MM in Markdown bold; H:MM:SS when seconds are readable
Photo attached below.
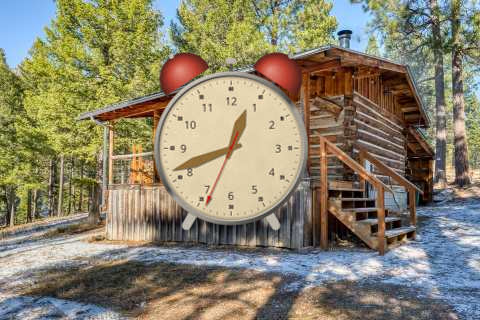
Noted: **12:41:34**
